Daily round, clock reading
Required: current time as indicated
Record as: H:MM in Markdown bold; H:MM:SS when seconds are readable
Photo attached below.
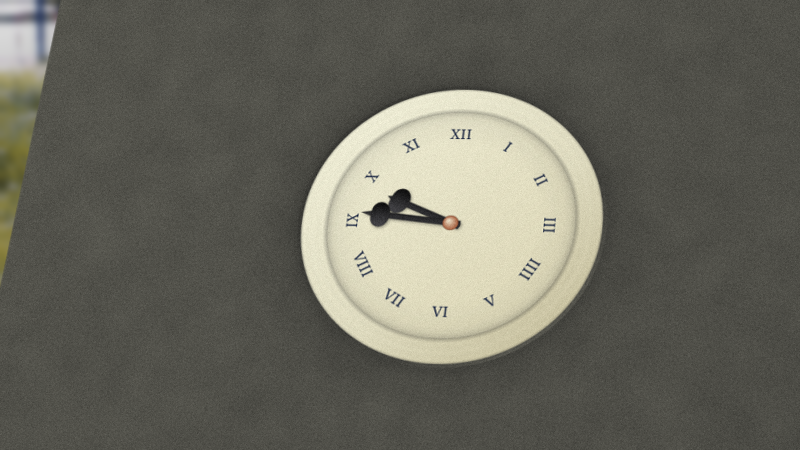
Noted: **9:46**
